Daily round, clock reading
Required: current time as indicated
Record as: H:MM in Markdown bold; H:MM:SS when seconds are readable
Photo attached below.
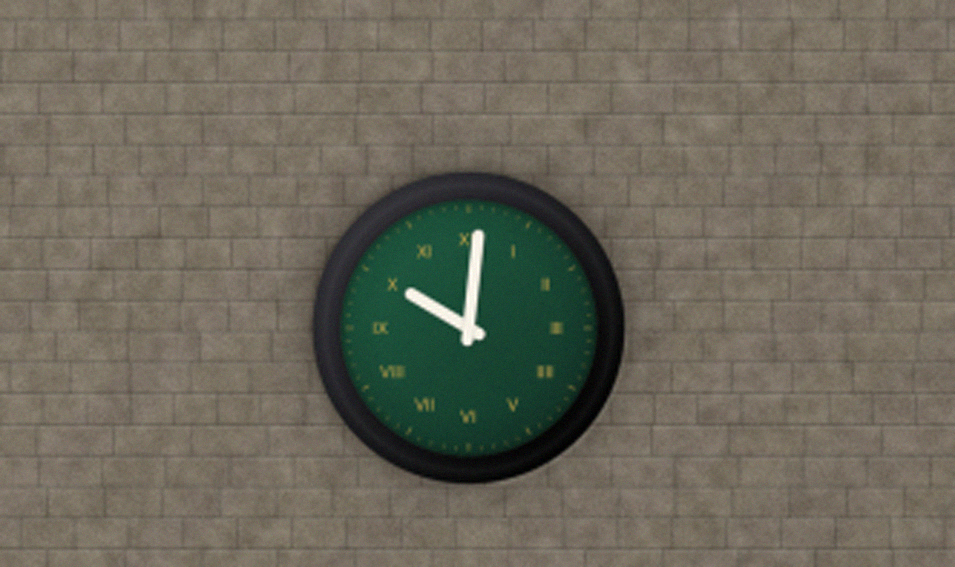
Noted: **10:01**
